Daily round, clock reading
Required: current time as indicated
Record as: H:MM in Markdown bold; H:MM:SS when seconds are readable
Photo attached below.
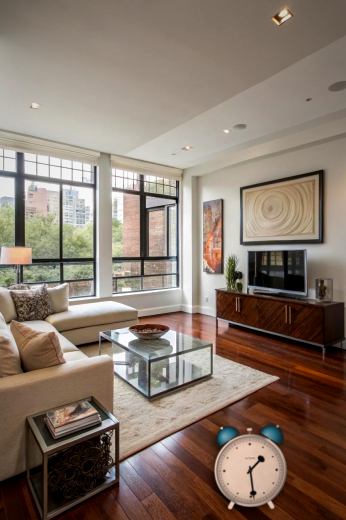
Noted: **1:29**
